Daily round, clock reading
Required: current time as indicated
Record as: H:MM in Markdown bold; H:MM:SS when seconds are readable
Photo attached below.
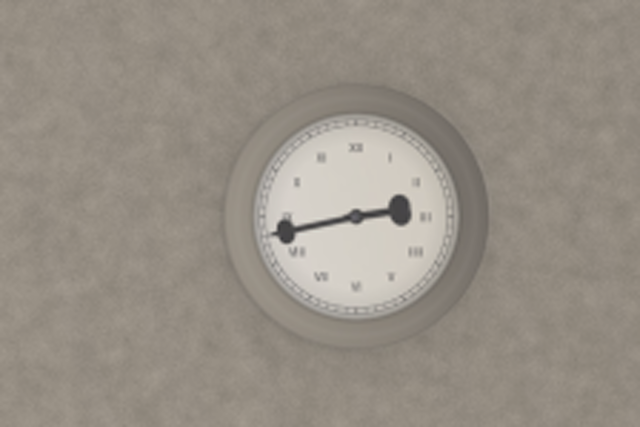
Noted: **2:43**
